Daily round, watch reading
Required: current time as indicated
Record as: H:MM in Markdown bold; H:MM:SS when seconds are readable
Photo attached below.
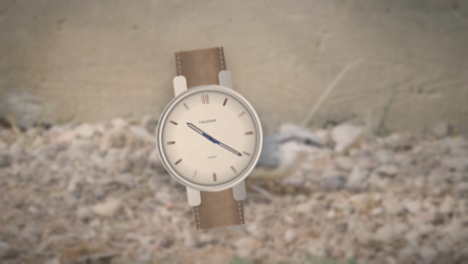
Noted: **10:21**
